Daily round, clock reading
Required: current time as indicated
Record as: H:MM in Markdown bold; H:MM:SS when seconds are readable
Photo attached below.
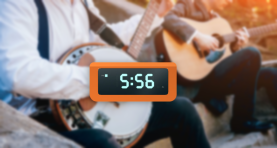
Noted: **5:56**
